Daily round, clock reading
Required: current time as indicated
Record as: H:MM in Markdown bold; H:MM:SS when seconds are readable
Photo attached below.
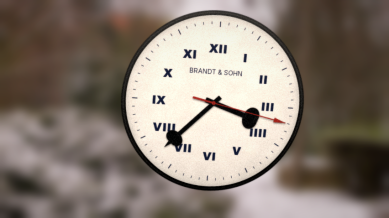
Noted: **3:37:17**
